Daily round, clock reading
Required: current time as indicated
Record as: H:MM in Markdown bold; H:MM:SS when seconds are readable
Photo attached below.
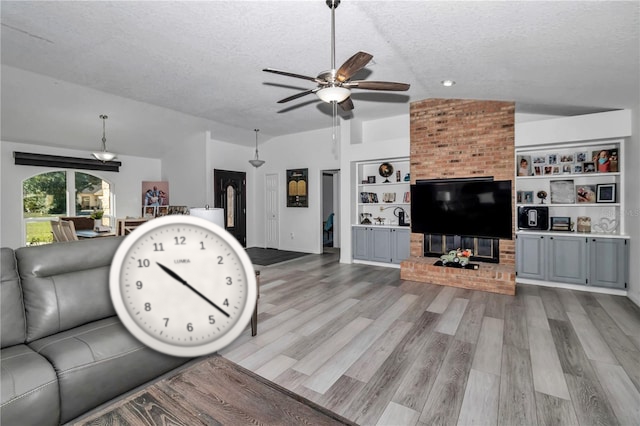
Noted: **10:22**
